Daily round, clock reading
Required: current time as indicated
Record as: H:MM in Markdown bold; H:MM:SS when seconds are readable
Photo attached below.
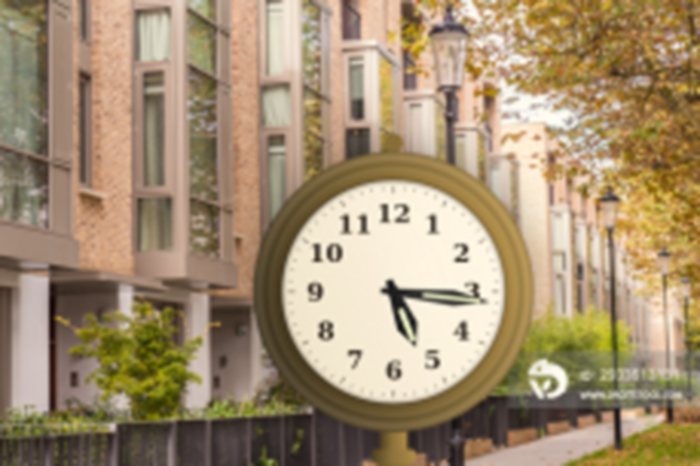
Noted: **5:16**
